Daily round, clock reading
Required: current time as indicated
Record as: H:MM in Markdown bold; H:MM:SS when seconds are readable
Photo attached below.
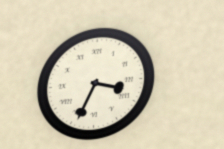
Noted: **3:34**
